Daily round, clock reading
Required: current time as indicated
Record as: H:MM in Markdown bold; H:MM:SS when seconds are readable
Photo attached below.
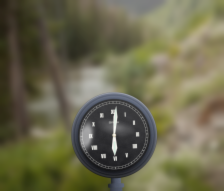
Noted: **6:01**
